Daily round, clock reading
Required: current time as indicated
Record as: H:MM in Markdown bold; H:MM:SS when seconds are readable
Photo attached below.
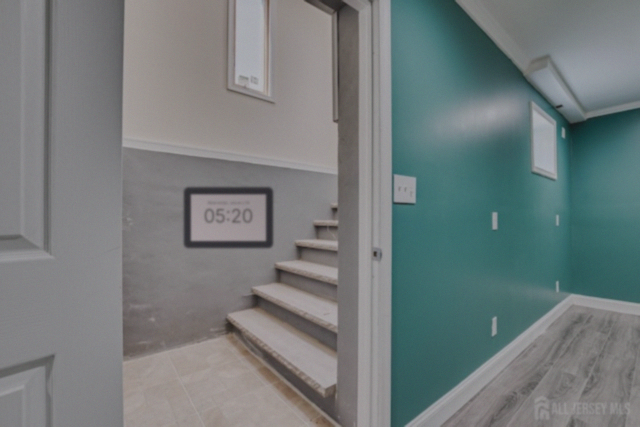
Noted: **5:20**
